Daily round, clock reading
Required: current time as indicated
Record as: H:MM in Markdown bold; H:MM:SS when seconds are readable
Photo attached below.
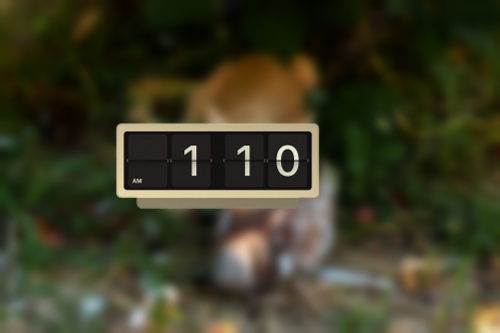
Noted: **1:10**
